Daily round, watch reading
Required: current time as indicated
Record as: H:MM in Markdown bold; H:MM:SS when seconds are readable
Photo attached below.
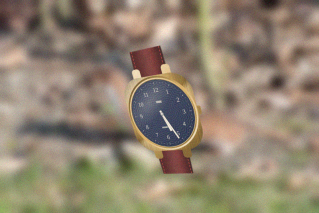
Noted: **5:26**
